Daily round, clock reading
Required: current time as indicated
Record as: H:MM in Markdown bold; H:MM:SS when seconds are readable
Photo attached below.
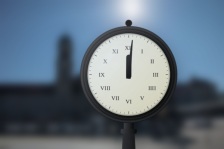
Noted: **12:01**
